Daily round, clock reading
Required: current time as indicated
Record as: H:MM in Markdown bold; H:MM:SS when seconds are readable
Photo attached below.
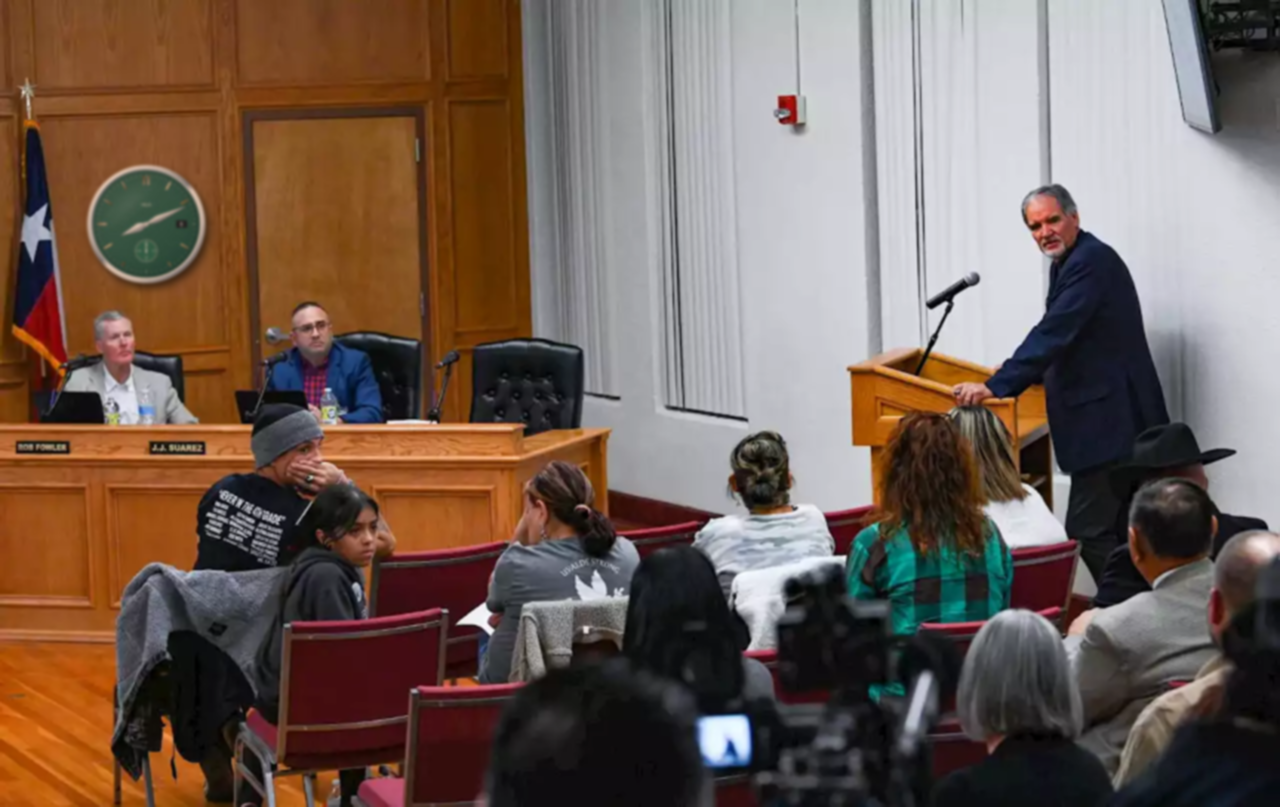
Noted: **8:11**
